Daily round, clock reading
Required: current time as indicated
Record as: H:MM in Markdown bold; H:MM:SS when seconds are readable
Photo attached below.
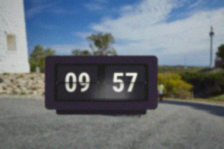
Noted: **9:57**
